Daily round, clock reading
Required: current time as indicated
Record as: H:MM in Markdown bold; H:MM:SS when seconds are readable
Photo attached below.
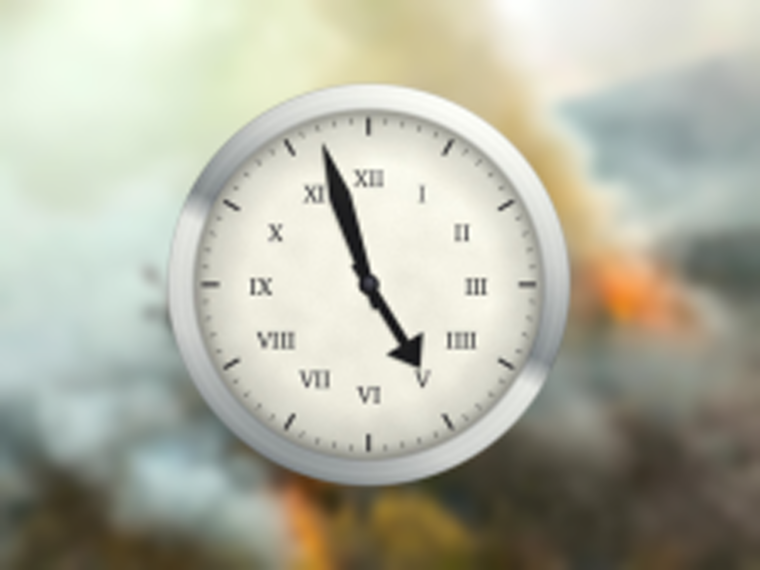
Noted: **4:57**
